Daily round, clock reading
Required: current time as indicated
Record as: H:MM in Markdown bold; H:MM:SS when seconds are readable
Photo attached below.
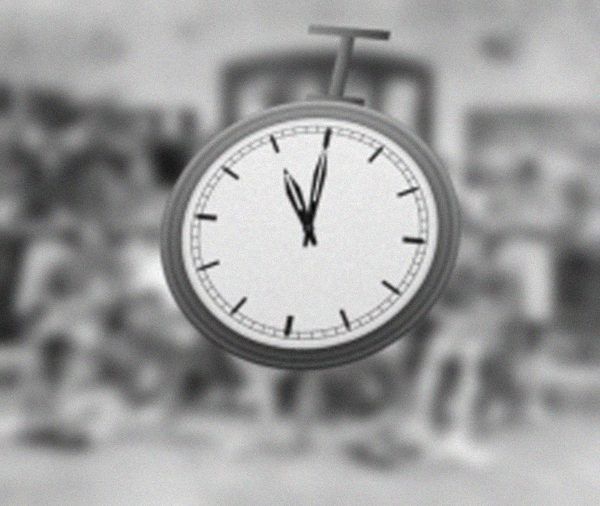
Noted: **11:00**
